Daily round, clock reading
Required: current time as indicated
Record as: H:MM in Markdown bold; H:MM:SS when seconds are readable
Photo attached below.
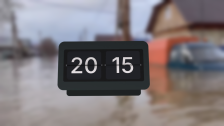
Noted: **20:15**
